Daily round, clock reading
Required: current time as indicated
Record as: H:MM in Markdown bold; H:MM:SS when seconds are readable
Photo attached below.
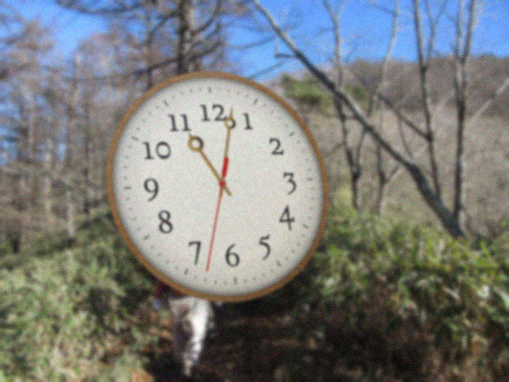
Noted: **11:02:33**
